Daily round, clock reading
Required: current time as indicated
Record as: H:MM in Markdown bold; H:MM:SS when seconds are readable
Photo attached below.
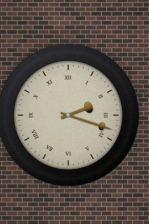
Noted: **2:18**
